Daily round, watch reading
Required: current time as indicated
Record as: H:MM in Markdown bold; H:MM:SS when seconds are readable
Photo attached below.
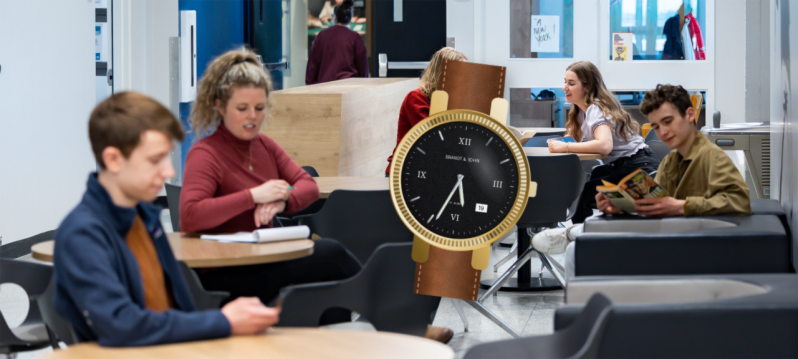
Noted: **5:34**
